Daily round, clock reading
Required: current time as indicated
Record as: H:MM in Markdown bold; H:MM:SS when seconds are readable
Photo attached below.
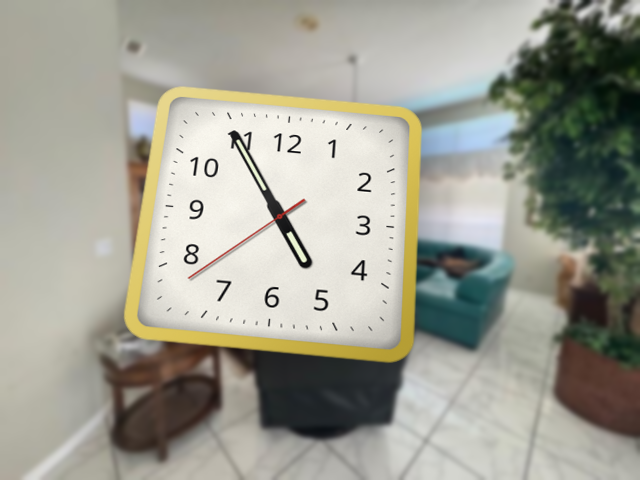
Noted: **4:54:38**
